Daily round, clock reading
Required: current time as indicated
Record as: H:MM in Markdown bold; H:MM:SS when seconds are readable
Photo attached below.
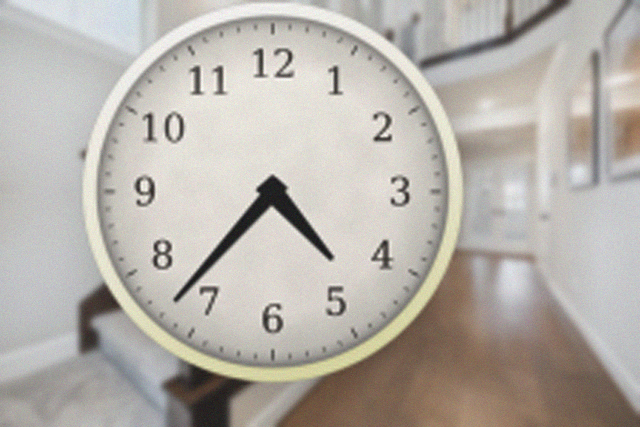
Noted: **4:37**
